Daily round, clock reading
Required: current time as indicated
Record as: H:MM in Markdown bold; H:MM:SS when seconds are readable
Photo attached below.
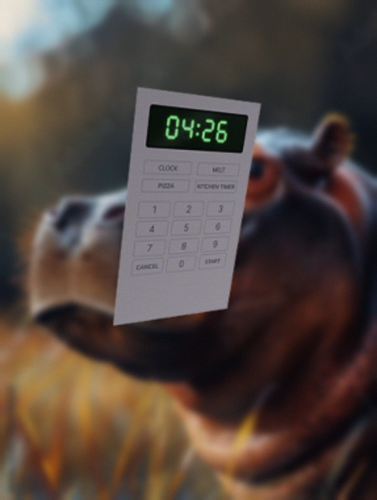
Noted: **4:26**
